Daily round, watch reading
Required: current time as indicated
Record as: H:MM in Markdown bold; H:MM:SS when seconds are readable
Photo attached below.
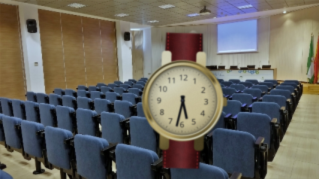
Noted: **5:32**
